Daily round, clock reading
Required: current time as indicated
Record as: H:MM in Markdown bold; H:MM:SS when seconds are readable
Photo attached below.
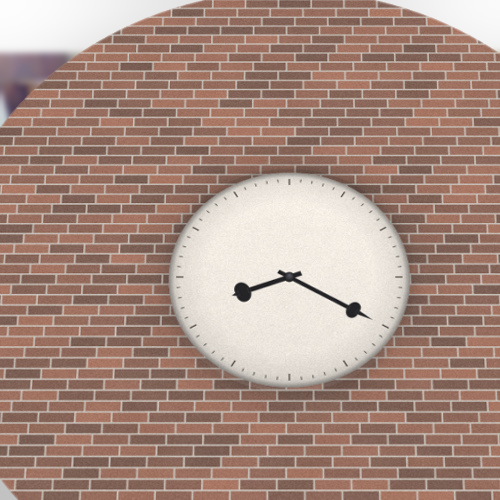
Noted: **8:20**
